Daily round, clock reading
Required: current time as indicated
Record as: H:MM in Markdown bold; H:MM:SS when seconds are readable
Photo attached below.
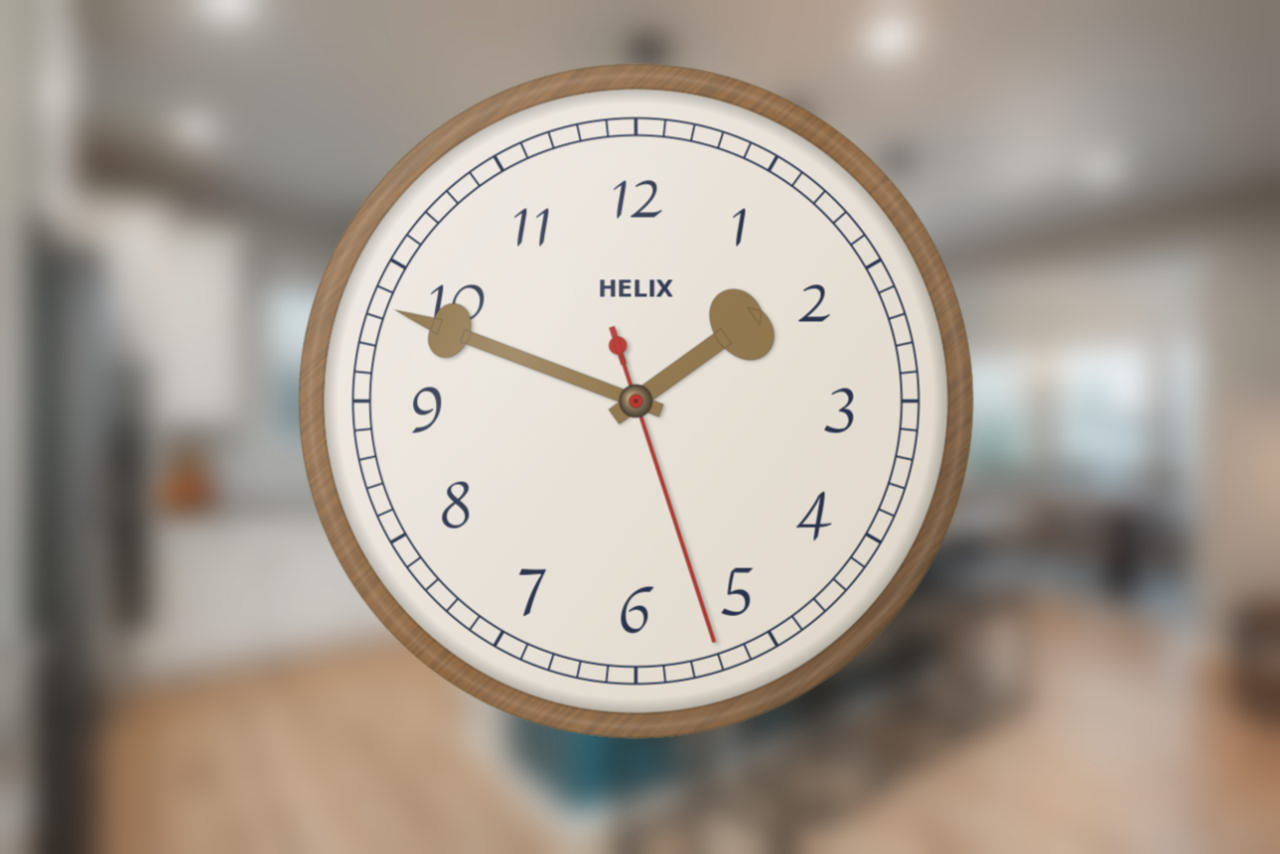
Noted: **1:48:27**
